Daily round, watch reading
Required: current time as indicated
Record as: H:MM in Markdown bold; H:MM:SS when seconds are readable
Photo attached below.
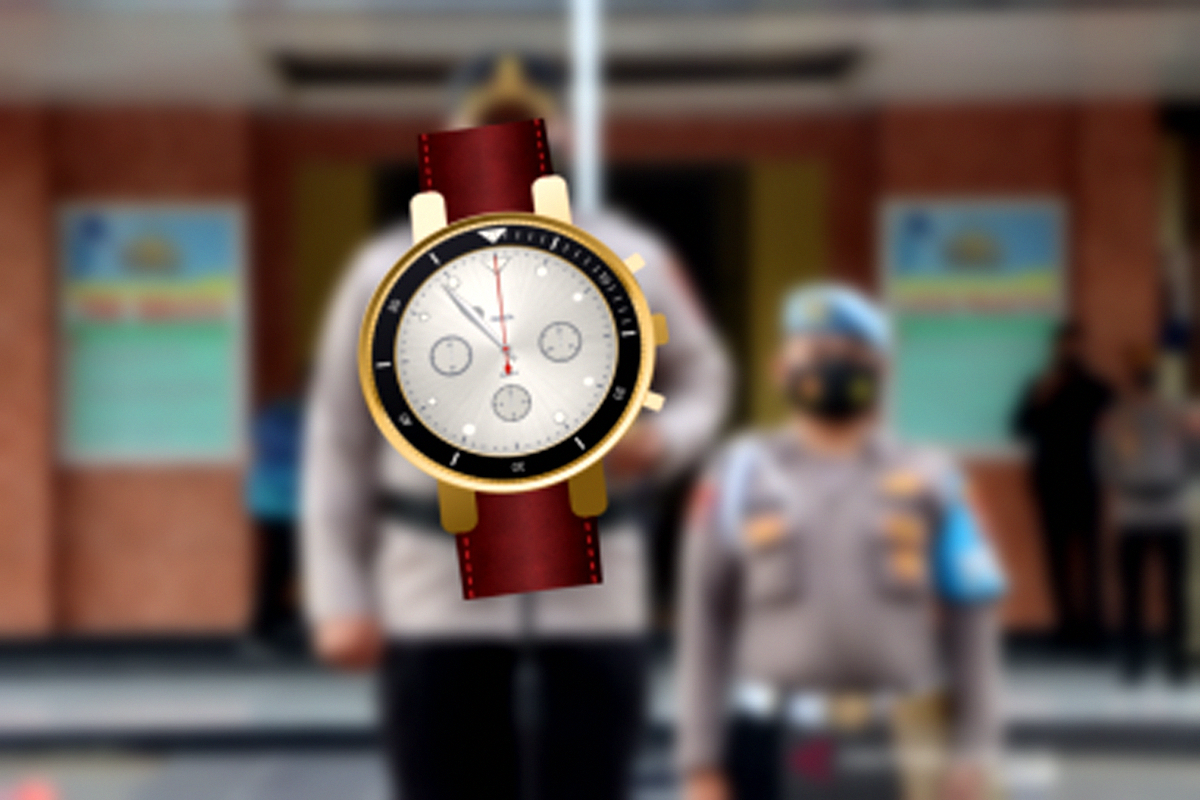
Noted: **10:54**
